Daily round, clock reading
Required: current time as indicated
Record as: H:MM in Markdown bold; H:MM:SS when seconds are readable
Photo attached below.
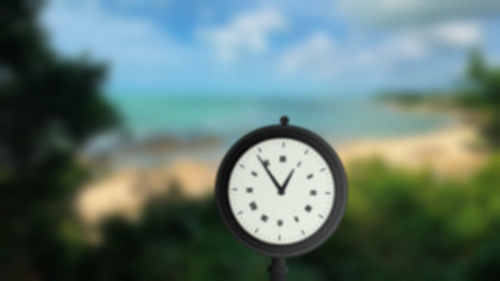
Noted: **12:54**
